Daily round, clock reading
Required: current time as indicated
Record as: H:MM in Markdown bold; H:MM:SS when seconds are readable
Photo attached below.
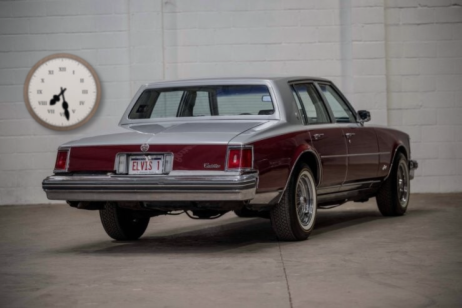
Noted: **7:28**
